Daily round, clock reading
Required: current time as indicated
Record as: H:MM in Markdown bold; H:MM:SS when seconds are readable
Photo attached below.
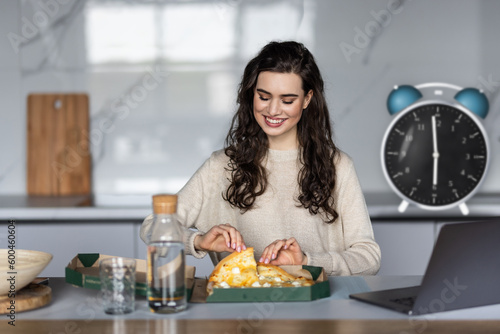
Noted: **5:59**
